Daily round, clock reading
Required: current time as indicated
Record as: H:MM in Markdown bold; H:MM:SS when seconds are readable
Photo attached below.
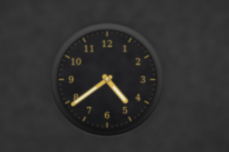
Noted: **4:39**
